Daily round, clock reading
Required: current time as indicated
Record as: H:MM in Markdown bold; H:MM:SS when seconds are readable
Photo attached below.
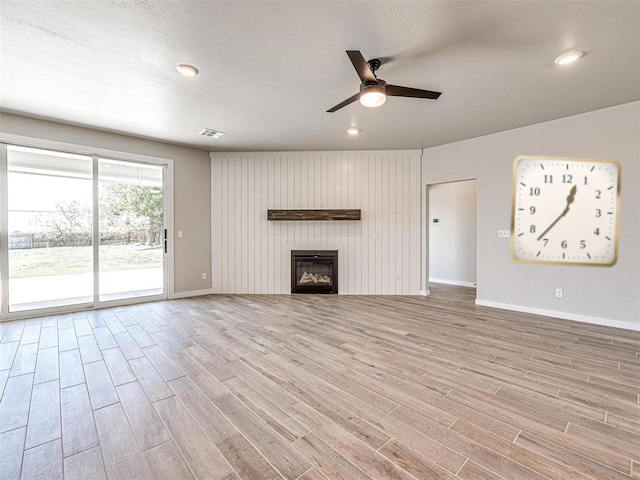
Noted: **12:37**
